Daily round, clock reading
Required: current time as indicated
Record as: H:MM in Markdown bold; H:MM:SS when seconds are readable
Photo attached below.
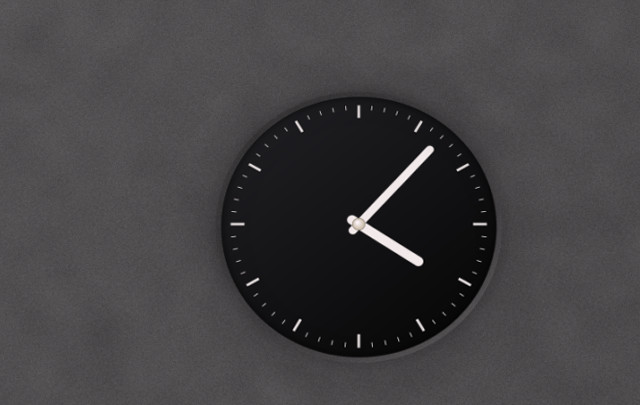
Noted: **4:07**
